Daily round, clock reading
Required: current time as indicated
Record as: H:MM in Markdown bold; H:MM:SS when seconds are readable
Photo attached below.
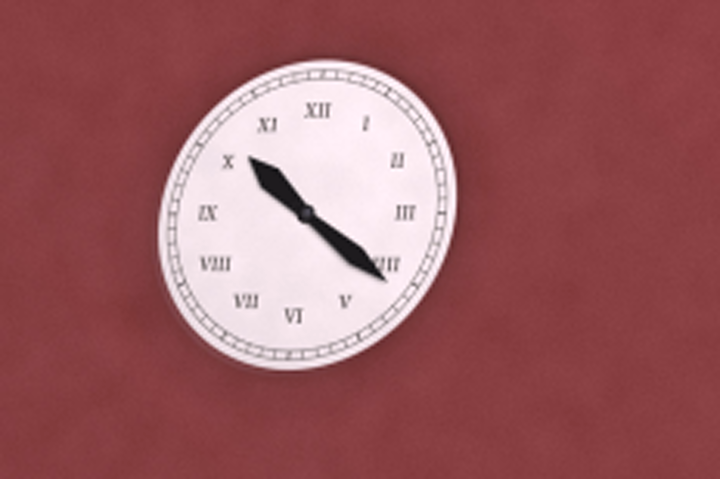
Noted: **10:21**
